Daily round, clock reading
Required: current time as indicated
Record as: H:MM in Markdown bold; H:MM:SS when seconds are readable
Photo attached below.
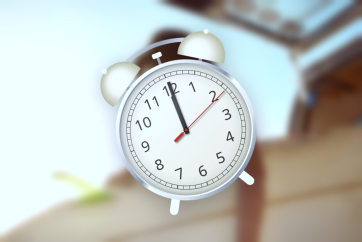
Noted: **12:00:11**
